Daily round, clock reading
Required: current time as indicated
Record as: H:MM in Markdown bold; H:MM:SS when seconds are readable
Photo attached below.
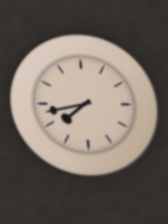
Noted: **7:43**
